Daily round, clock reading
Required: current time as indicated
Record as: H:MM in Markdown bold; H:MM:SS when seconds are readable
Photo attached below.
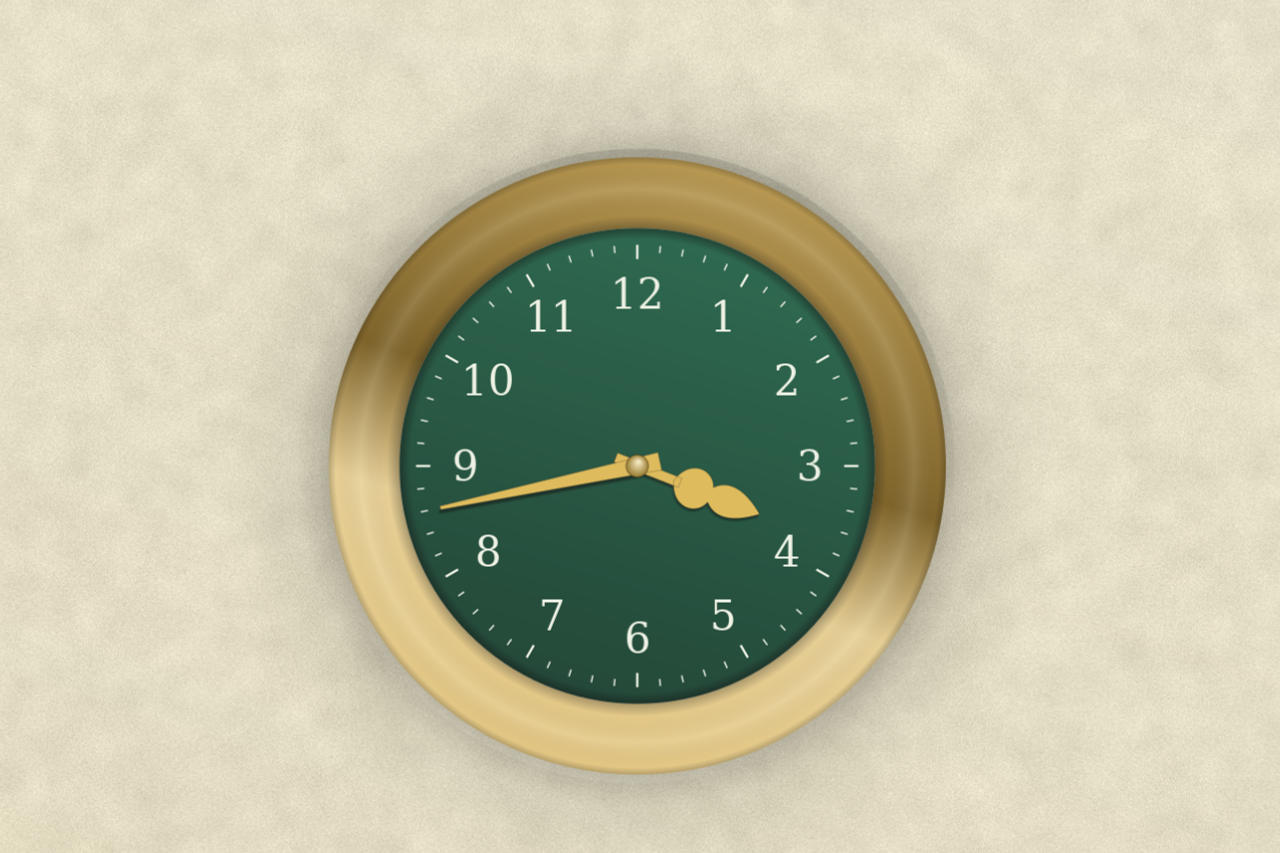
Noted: **3:43**
